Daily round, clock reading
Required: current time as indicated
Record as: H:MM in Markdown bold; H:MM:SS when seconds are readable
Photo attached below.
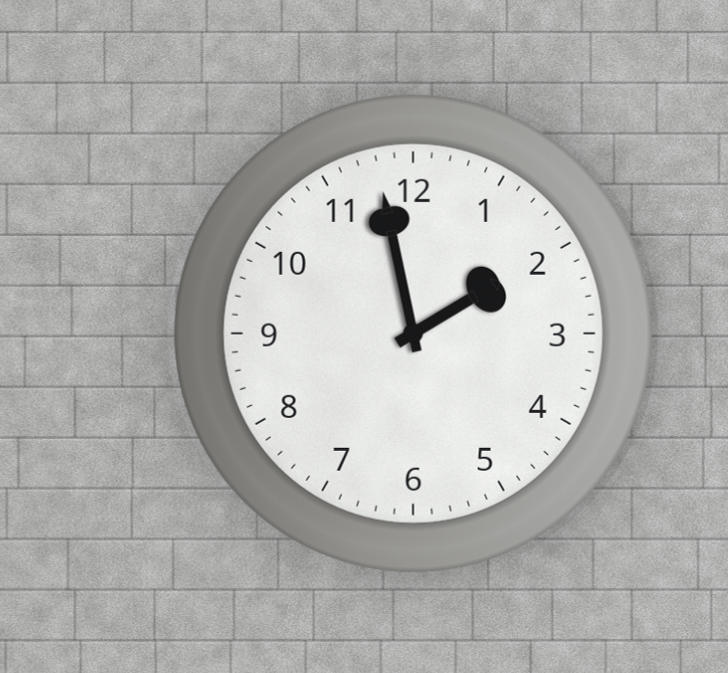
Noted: **1:58**
